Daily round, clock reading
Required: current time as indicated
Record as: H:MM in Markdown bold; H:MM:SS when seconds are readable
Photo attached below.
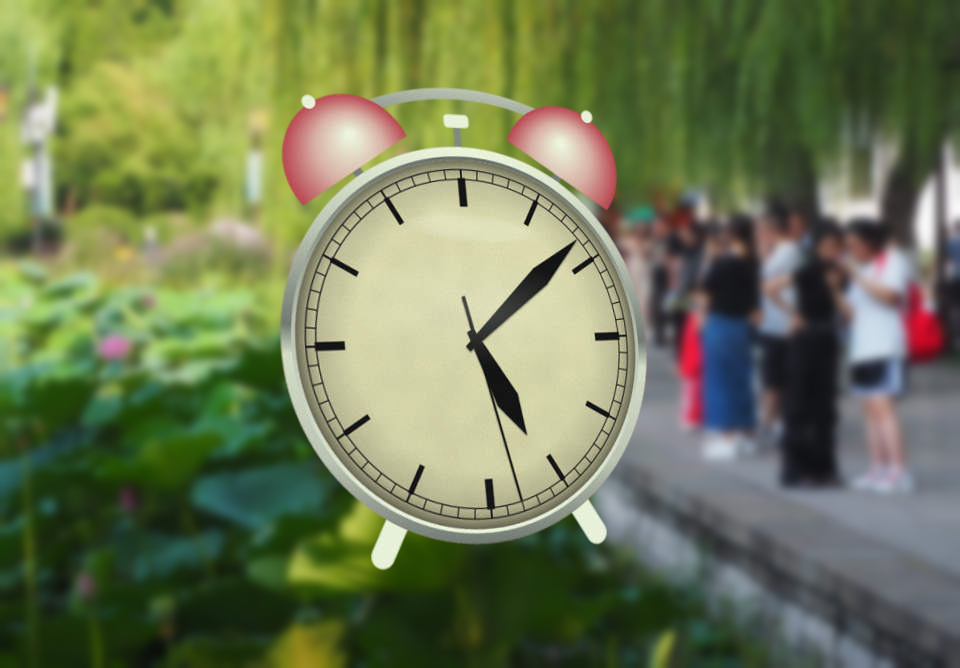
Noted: **5:08:28**
